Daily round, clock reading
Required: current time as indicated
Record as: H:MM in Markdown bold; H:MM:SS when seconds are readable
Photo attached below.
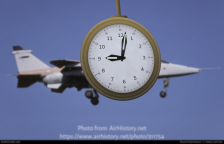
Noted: **9:02**
